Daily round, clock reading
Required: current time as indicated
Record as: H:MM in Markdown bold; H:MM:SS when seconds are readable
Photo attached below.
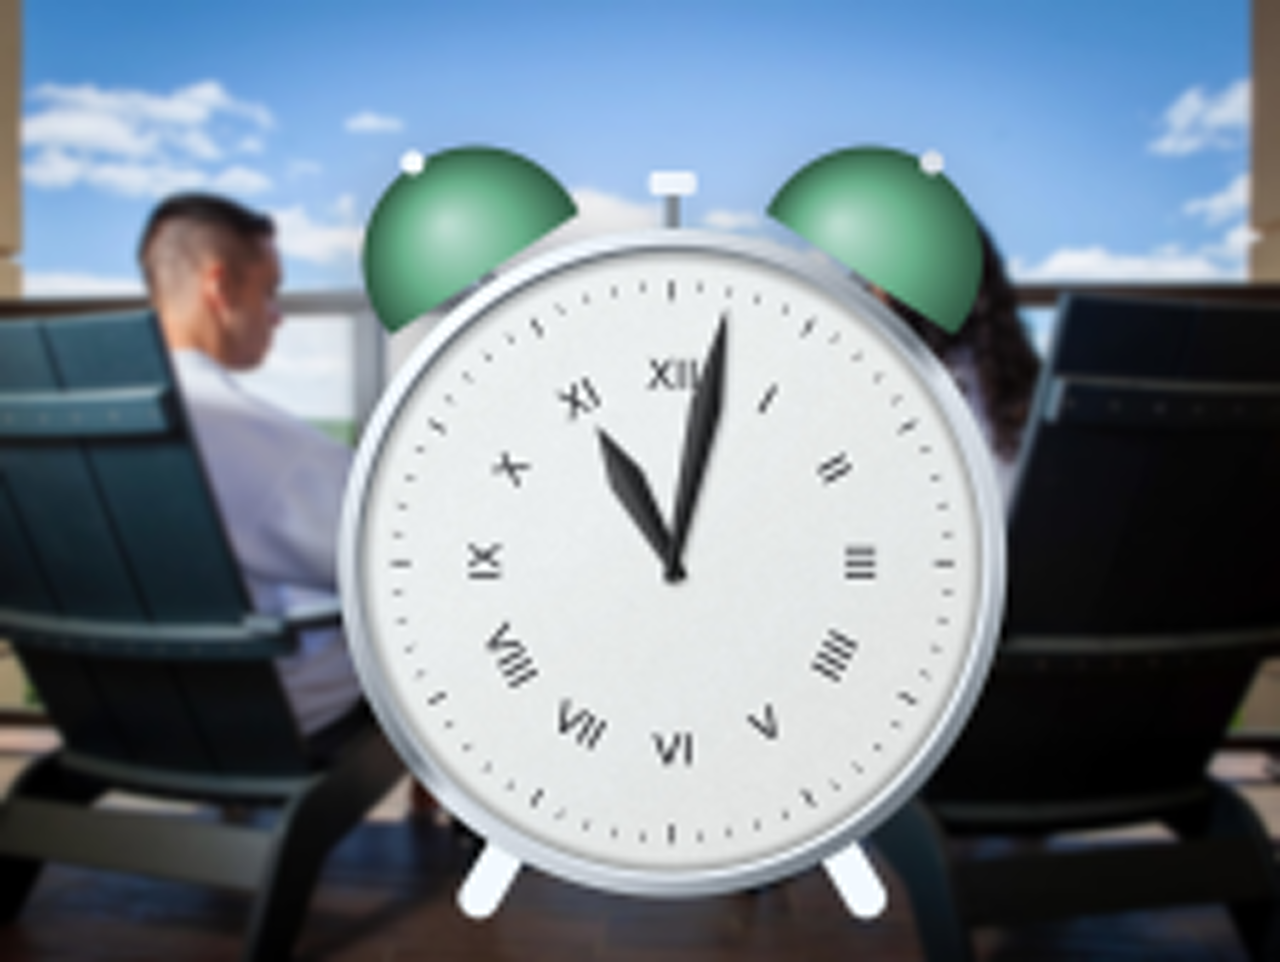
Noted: **11:02**
